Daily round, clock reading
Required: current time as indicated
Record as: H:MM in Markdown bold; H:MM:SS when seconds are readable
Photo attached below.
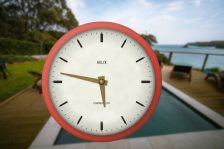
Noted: **5:47**
